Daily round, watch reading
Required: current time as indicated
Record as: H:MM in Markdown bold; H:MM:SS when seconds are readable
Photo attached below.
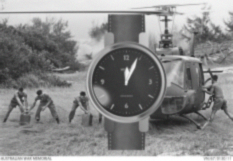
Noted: **12:04**
